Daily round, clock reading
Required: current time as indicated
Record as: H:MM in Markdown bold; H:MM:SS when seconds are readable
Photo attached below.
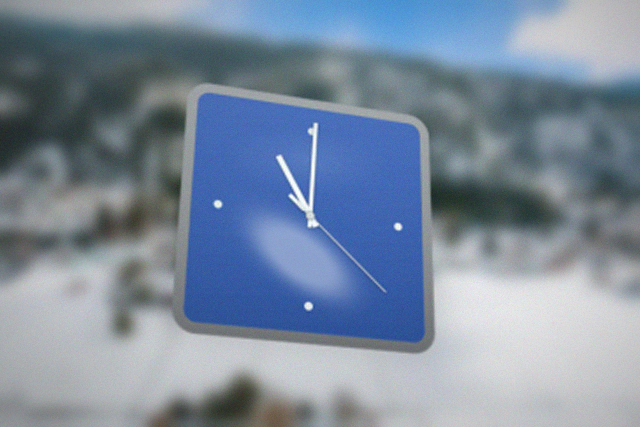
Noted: **11:00:22**
